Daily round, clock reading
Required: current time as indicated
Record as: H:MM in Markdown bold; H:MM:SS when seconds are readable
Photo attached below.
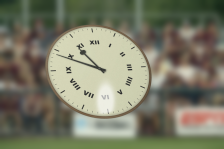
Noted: **10:49**
